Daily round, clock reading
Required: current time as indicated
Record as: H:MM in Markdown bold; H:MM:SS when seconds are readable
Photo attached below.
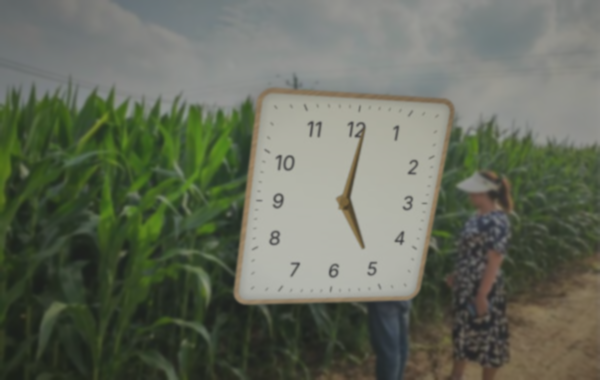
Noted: **5:01**
